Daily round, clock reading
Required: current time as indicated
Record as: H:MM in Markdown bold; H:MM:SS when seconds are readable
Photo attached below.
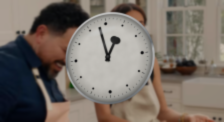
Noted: **12:58**
